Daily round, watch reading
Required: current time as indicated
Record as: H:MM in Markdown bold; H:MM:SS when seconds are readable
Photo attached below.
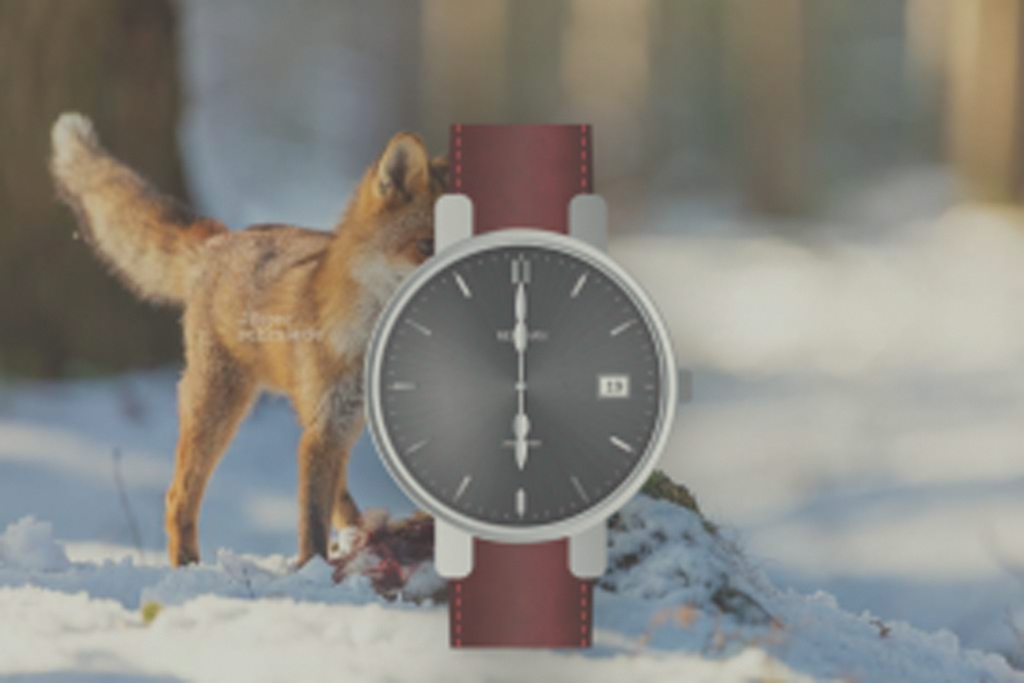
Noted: **6:00**
